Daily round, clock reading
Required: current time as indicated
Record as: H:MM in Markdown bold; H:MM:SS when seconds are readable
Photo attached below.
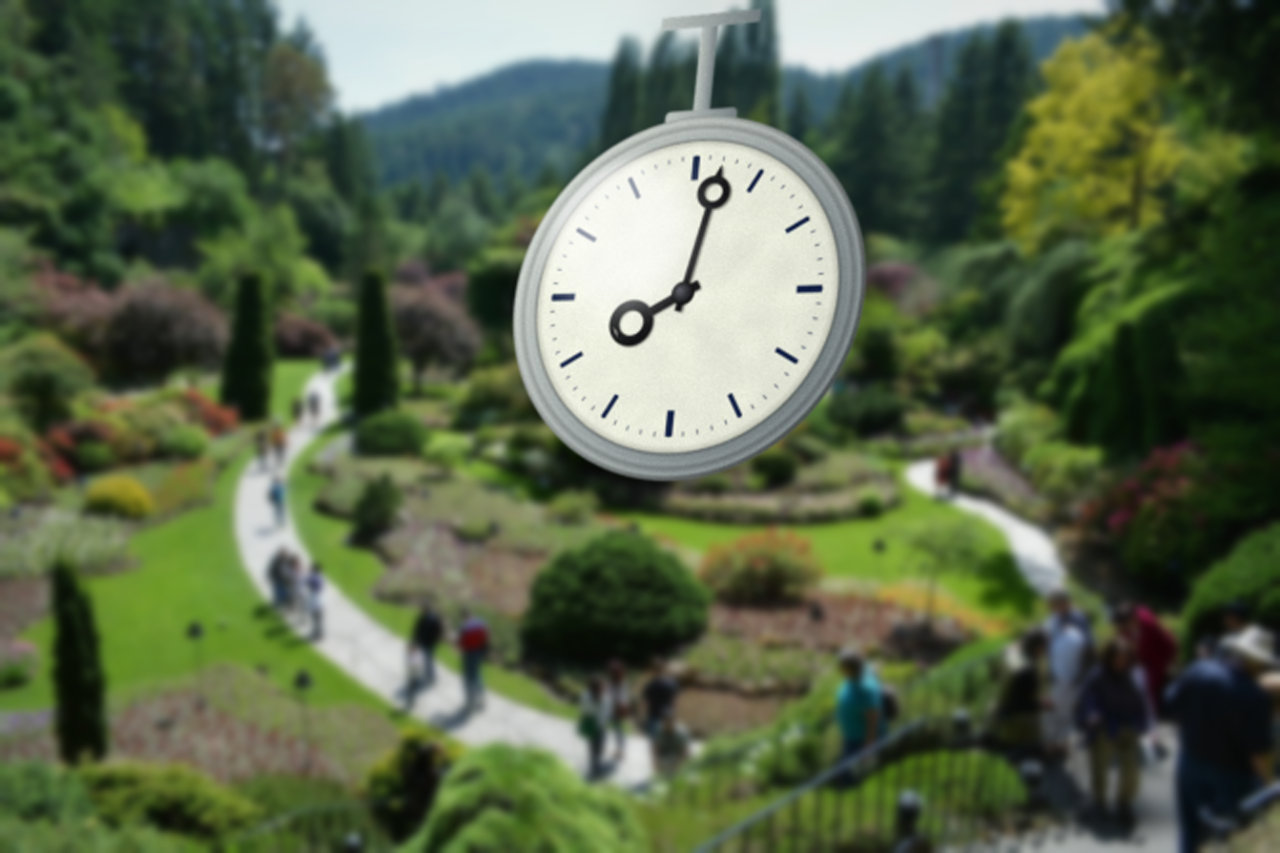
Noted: **8:02**
